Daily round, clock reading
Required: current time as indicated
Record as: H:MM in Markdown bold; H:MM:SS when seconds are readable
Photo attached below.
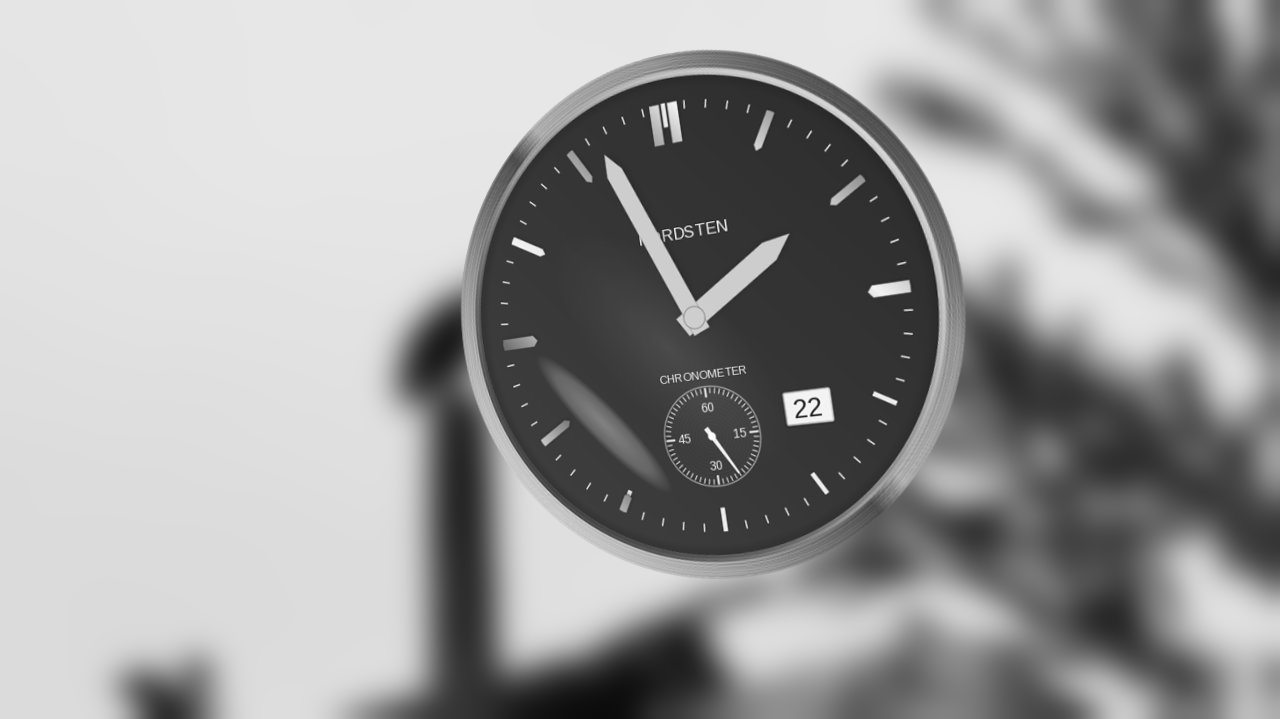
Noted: **1:56:25**
